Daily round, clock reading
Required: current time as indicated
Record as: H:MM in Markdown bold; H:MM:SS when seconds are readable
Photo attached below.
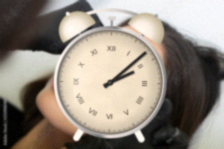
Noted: **2:08**
